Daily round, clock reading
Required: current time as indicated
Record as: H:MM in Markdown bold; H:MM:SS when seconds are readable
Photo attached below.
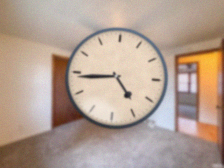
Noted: **4:44**
